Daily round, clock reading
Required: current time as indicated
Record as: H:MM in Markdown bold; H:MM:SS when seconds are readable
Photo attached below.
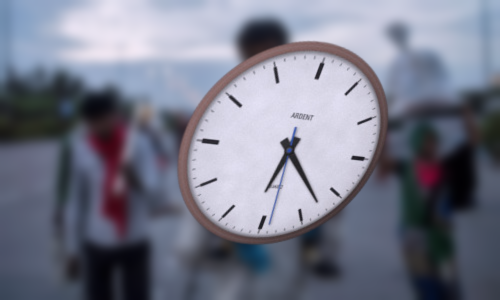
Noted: **6:22:29**
